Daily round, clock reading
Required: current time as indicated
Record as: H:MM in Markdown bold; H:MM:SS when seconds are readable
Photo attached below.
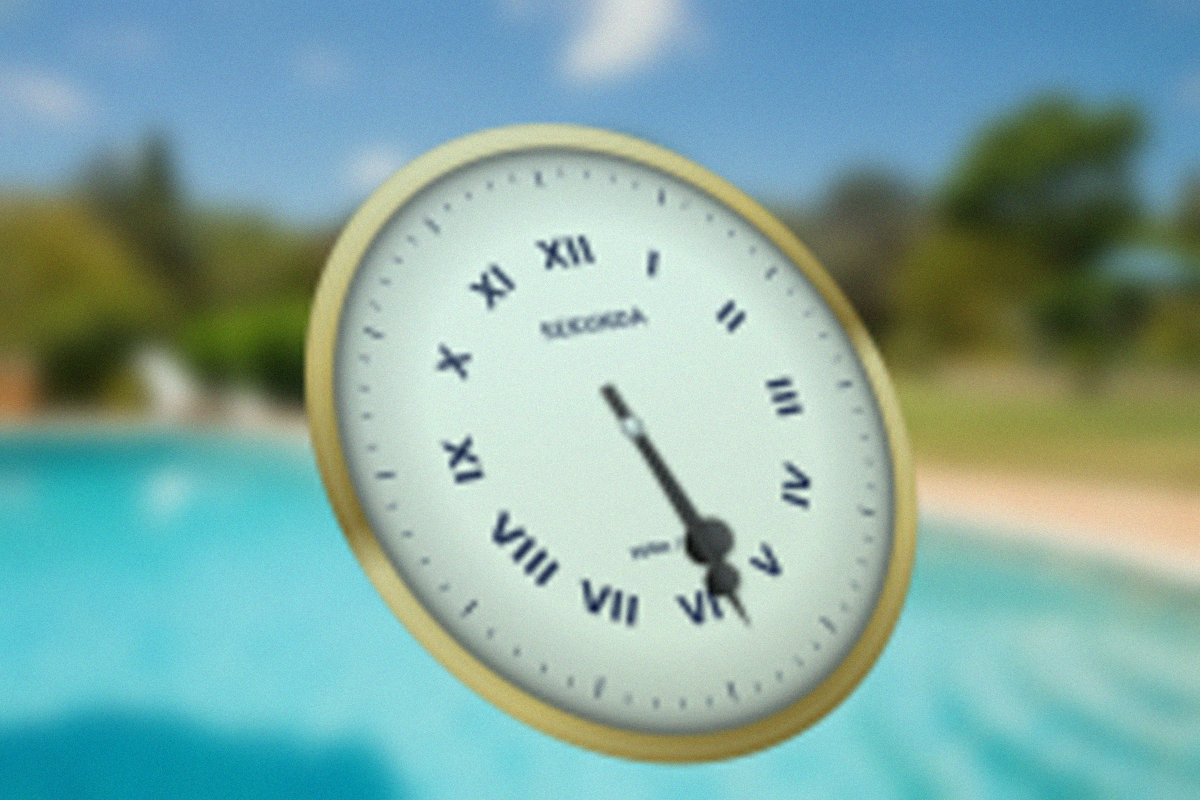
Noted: **5:28**
